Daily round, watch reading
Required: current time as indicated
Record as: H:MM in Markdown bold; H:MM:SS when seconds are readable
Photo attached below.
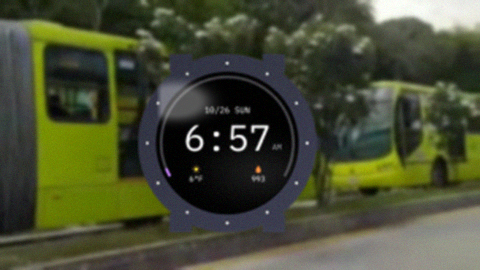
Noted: **6:57**
